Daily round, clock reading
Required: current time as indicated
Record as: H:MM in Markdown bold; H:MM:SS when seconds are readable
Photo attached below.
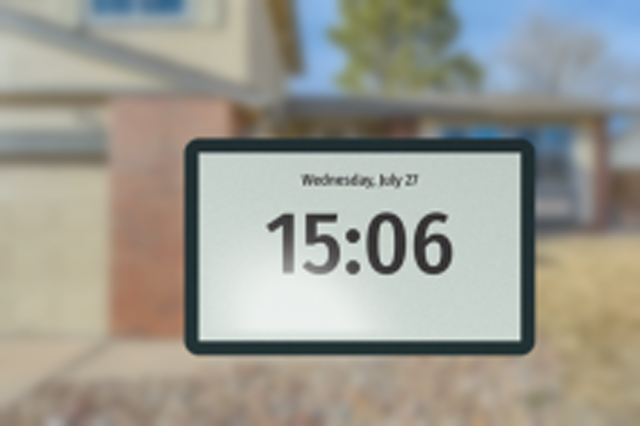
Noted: **15:06**
